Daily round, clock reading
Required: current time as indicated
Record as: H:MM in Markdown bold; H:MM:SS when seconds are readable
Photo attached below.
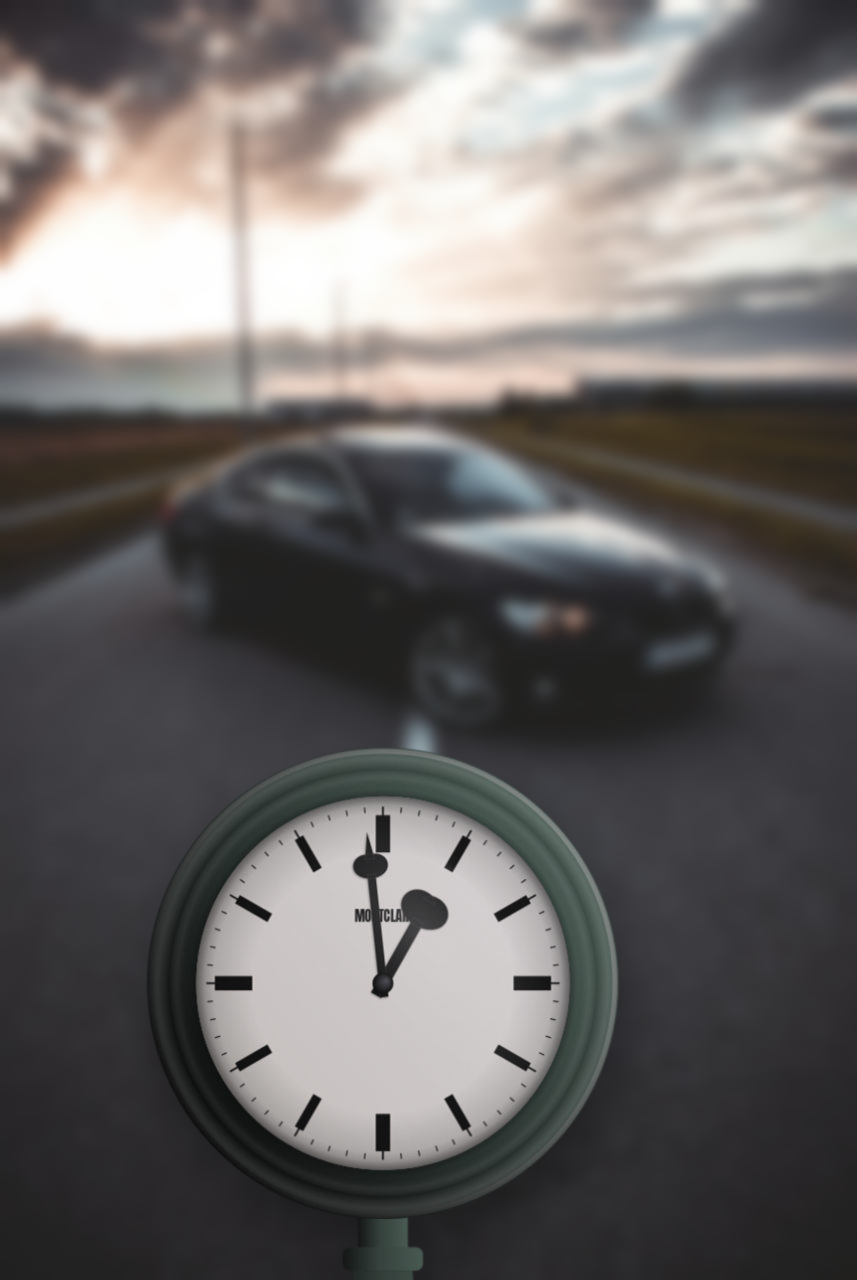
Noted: **12:59**
